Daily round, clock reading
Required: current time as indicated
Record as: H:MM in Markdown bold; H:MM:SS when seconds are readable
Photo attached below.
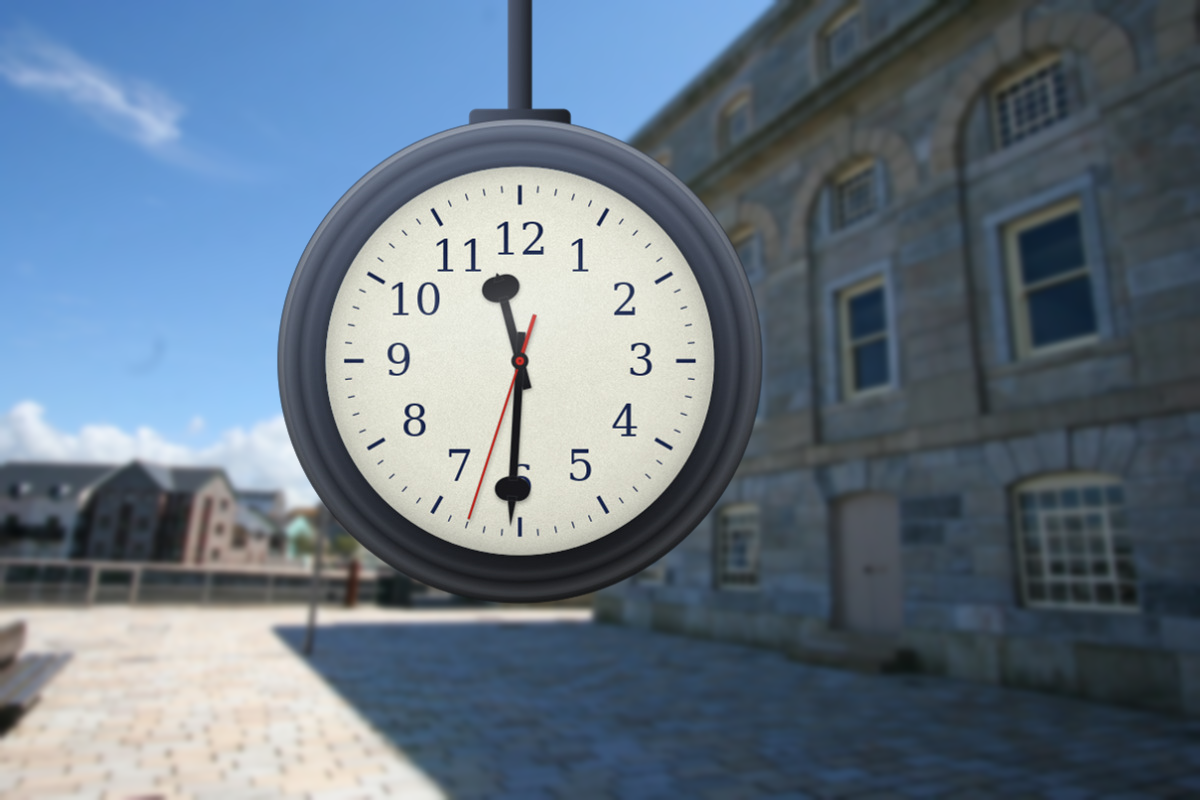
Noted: **11:30:33**
